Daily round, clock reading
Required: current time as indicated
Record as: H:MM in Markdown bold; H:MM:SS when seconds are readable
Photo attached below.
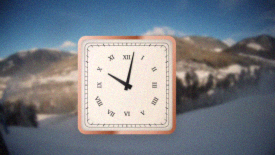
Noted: **10:02**
